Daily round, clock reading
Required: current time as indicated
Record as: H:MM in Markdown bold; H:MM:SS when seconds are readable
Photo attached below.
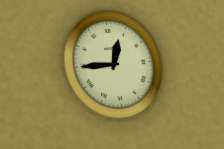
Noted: **12:45**
